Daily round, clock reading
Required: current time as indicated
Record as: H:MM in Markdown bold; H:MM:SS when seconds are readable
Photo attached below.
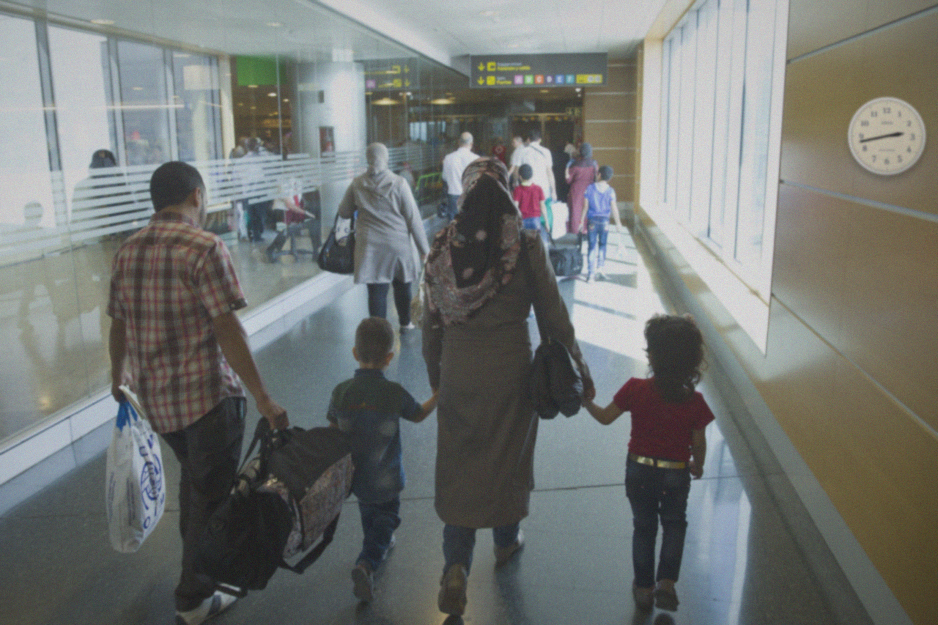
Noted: **2:43**
